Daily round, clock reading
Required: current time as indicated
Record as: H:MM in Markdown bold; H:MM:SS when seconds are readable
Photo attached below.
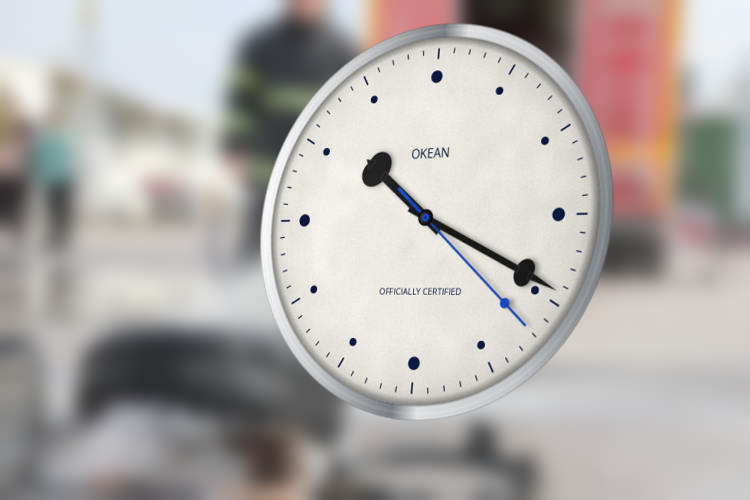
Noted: **10:19:22**
